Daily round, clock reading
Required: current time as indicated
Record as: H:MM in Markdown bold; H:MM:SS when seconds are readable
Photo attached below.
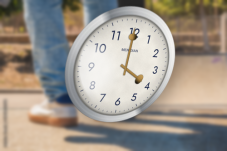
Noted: **4:00**
